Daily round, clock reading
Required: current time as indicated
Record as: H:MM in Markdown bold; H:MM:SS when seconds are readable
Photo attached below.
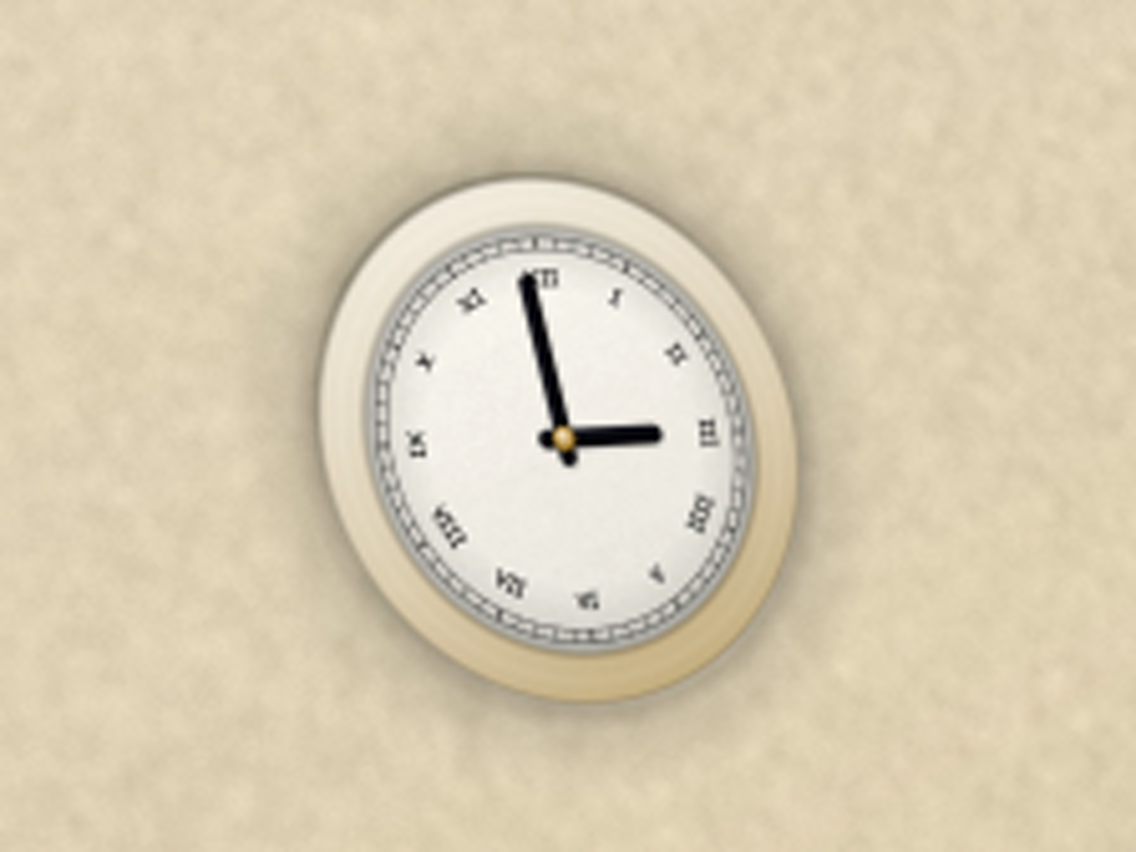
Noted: **2:59**
